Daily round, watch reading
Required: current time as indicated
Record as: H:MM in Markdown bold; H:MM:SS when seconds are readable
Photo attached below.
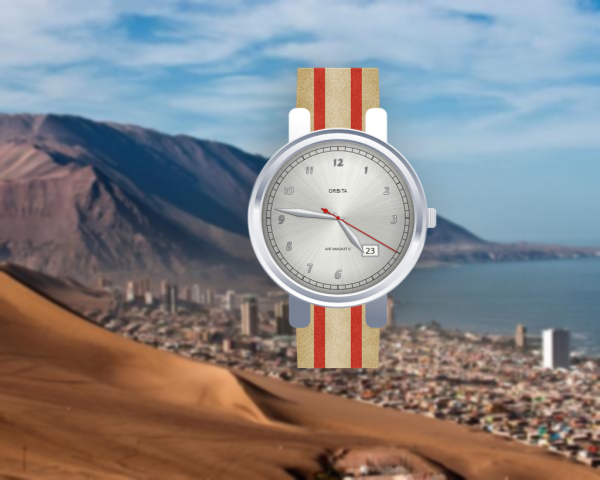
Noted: **4:46:20**
